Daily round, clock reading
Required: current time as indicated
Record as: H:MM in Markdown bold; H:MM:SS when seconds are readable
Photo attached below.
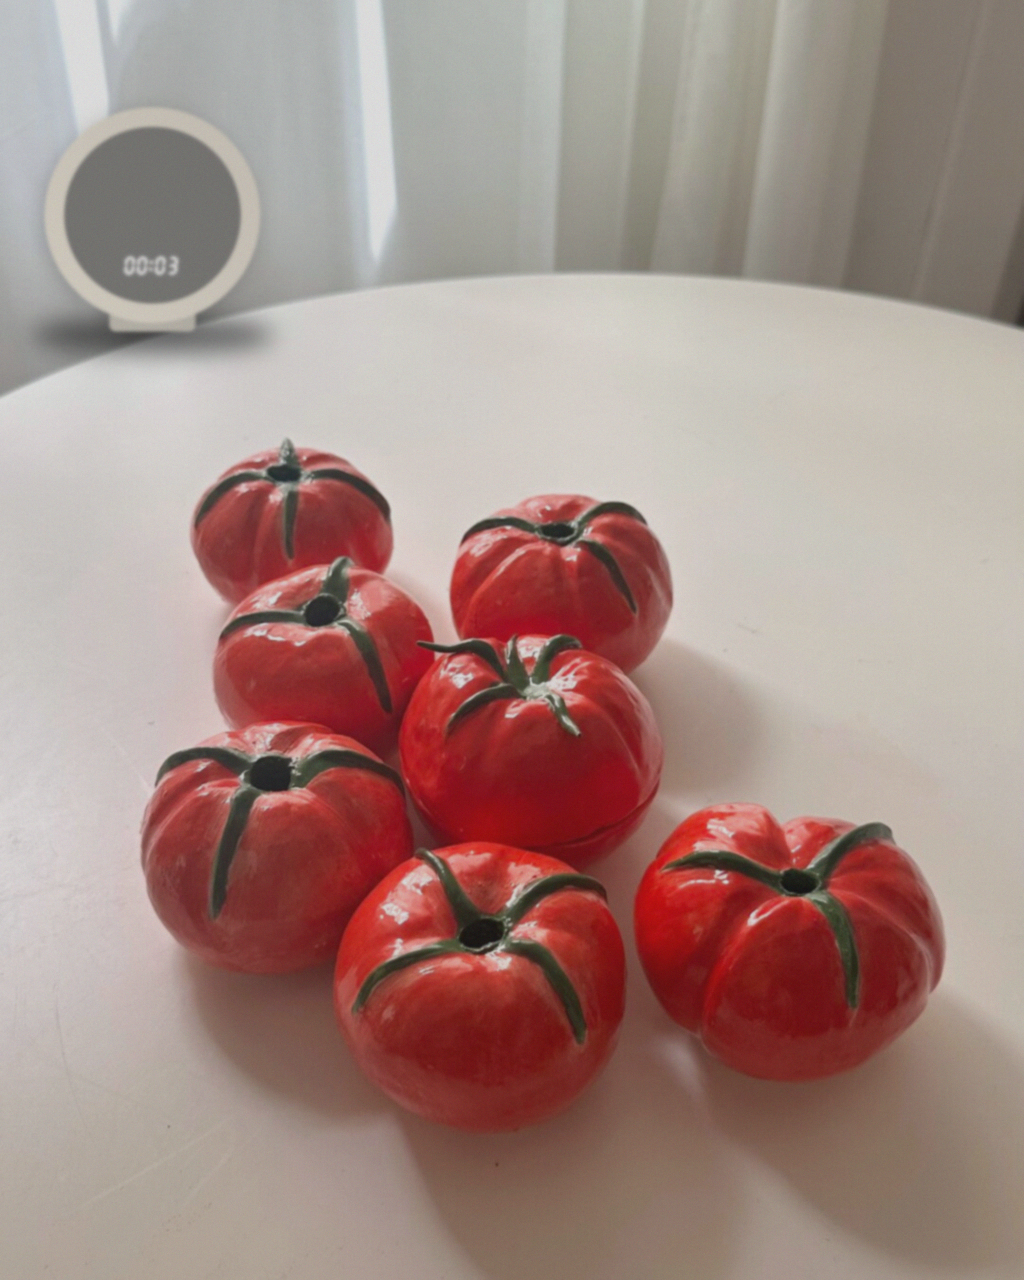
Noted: **0:03**
